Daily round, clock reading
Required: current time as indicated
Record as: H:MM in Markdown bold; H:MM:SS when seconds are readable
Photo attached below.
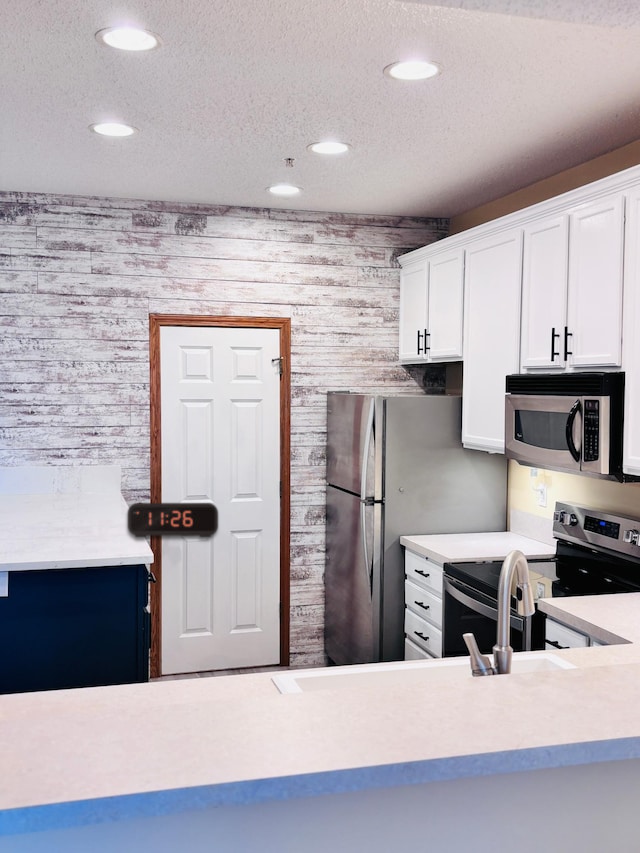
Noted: **11:26**
